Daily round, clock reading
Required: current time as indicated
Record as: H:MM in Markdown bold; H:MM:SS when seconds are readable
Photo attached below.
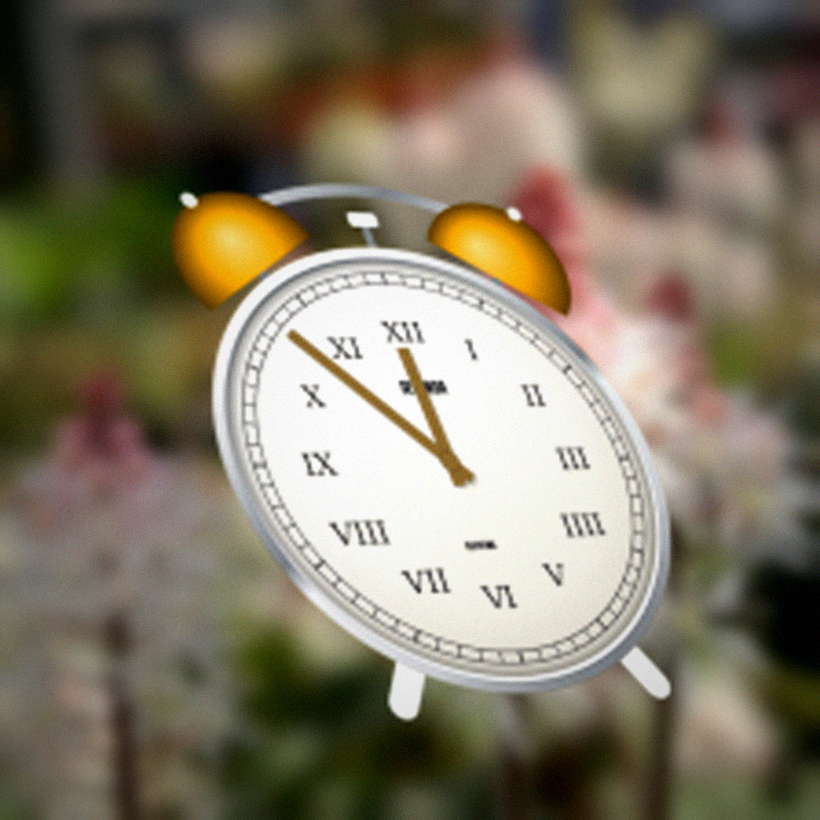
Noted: **11:53**
